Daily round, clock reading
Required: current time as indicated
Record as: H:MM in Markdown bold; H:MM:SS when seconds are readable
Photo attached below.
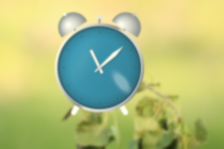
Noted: **11:08**
